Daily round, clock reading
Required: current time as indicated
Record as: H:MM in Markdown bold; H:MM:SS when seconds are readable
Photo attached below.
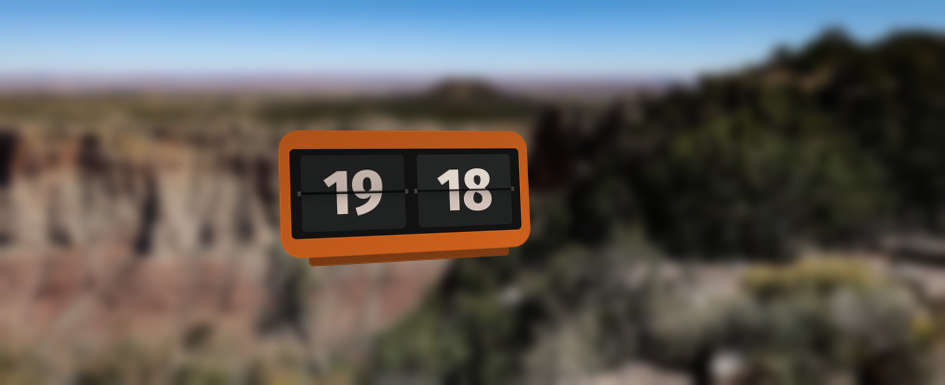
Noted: **19:18**
